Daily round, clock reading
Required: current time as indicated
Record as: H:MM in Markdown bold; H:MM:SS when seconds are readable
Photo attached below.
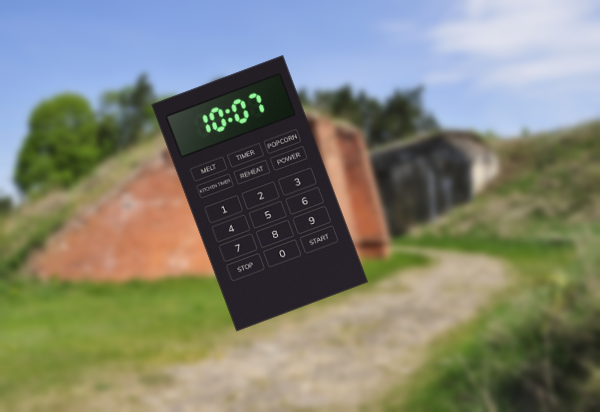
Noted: **10:07**
